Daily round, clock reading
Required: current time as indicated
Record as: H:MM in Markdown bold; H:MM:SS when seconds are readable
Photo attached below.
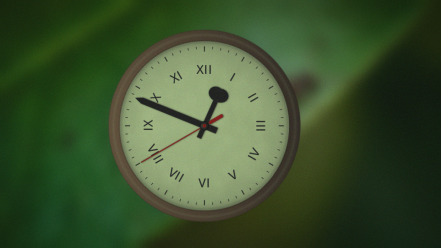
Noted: **12:48:40**
